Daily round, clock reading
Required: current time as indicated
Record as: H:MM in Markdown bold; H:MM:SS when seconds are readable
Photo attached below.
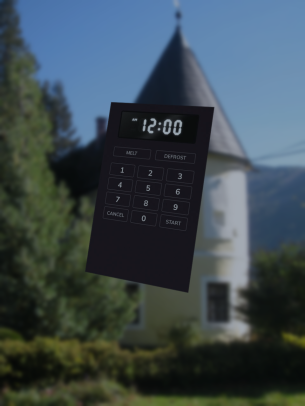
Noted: **12:00**
